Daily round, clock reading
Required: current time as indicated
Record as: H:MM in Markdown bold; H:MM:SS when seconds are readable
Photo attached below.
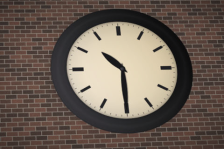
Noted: **10:30**
